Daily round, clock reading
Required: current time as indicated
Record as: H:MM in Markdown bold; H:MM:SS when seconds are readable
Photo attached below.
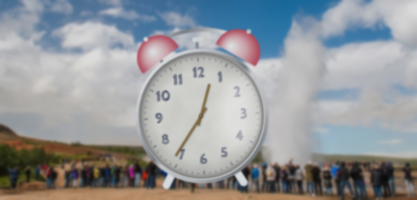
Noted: **12:36**
